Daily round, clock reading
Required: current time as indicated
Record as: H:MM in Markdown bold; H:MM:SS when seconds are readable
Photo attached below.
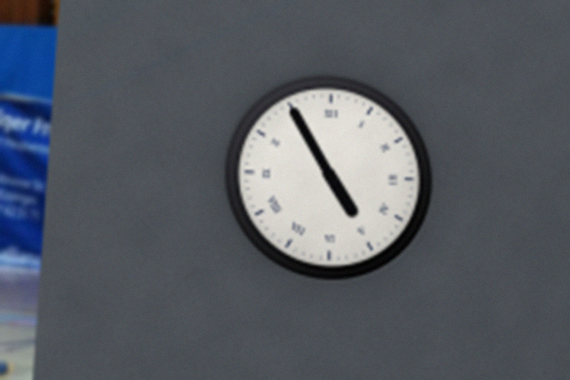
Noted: **4:55**
